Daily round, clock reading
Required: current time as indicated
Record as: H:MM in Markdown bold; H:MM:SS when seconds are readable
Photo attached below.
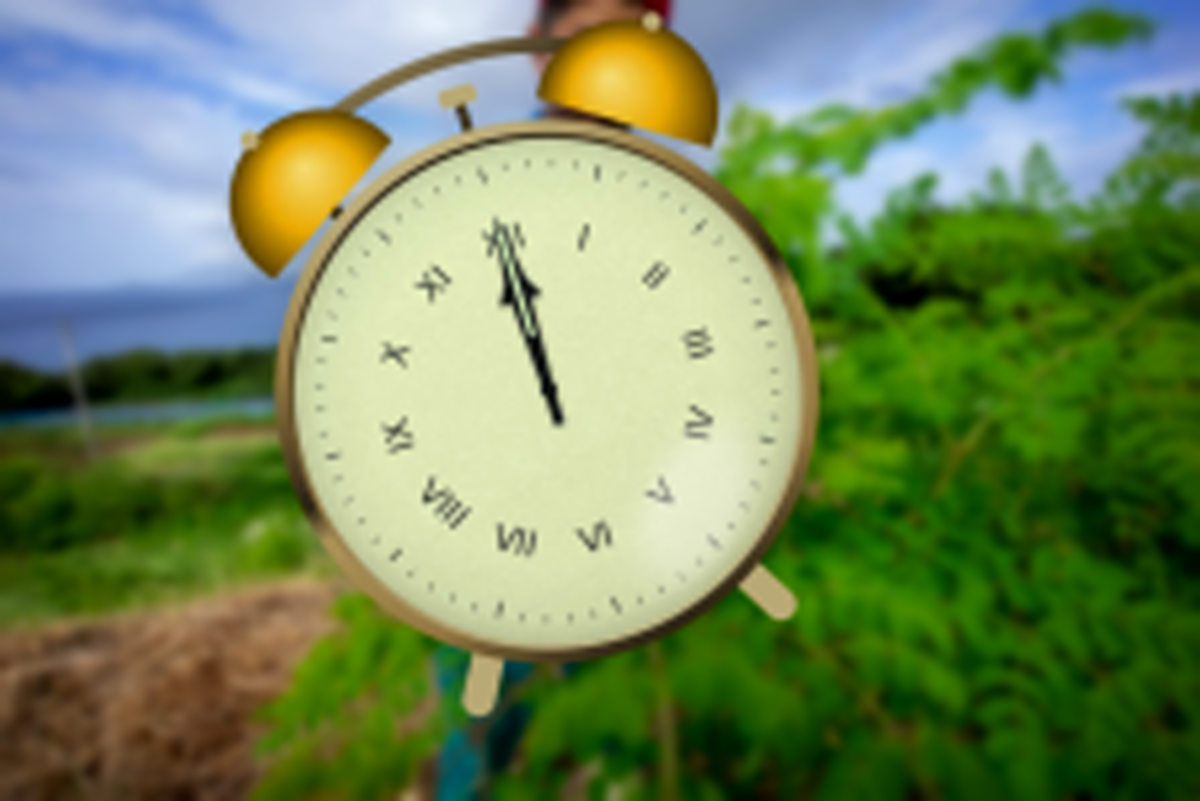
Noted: **12:00**
